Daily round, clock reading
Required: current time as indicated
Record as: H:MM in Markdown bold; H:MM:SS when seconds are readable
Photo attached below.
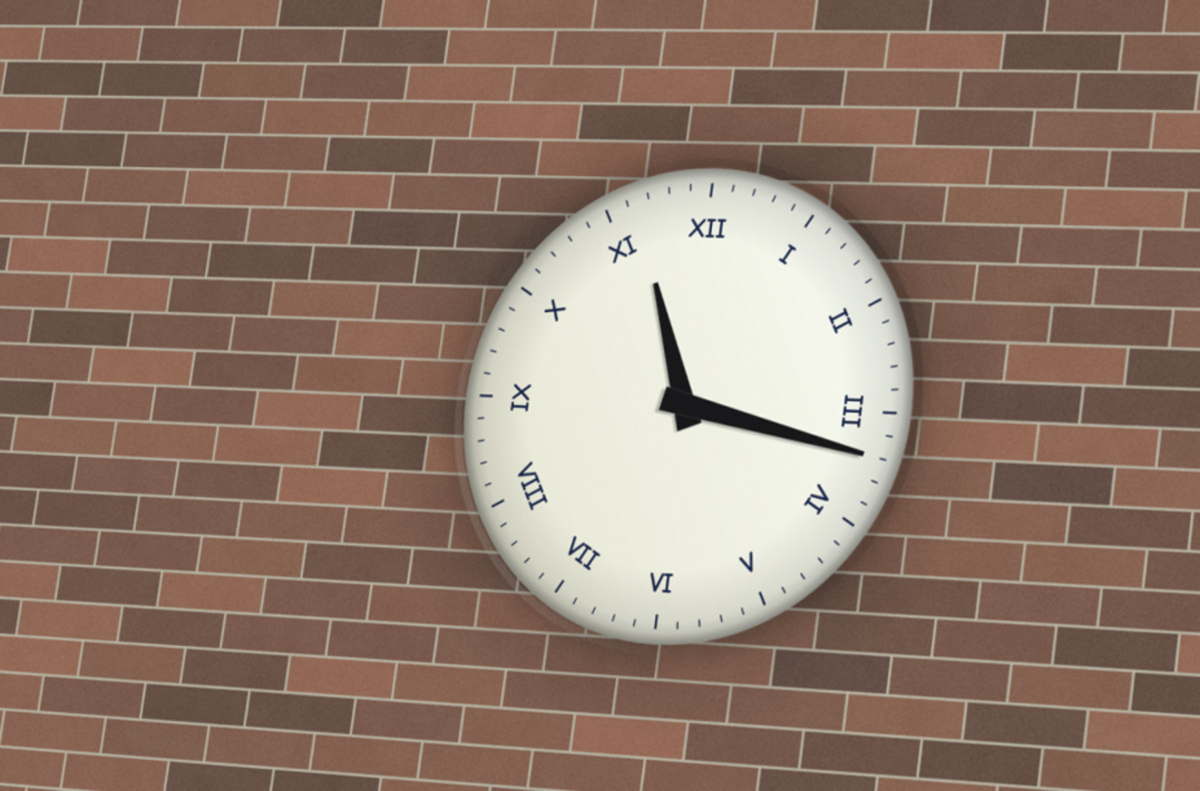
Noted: **11:17**
